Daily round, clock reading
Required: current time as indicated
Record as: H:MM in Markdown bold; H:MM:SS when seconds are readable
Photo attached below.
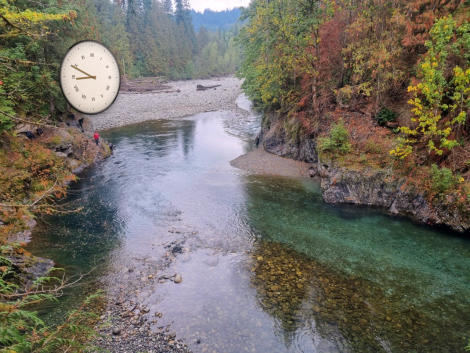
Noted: **8:49**
